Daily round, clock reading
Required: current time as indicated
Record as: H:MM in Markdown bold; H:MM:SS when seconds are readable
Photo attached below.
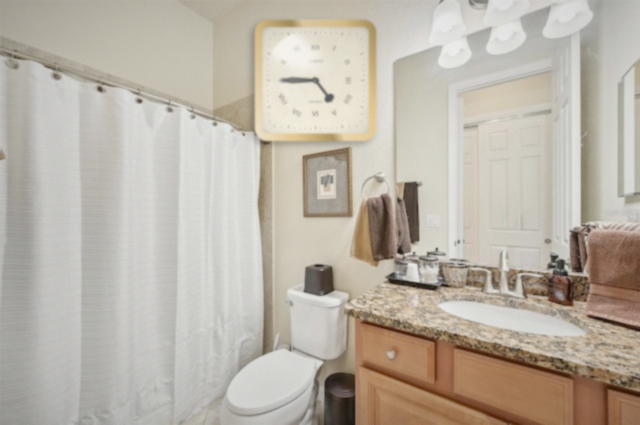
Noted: **4:45**
